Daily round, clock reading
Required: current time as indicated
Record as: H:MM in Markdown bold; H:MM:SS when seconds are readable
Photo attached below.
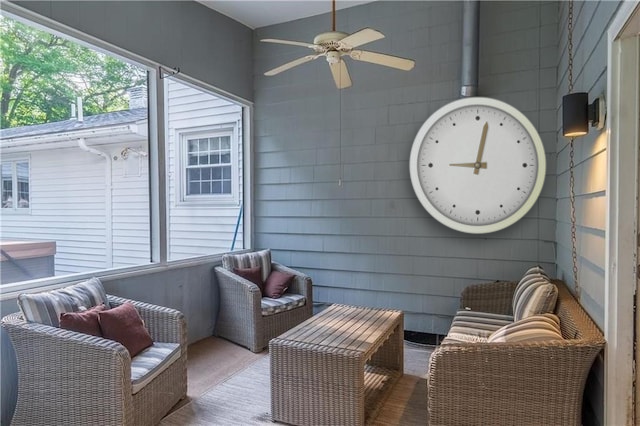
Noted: **9:02**
